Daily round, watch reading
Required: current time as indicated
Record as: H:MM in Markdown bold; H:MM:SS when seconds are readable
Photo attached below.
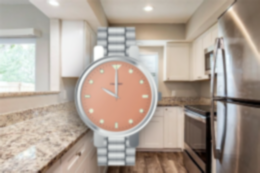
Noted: **10:00**
